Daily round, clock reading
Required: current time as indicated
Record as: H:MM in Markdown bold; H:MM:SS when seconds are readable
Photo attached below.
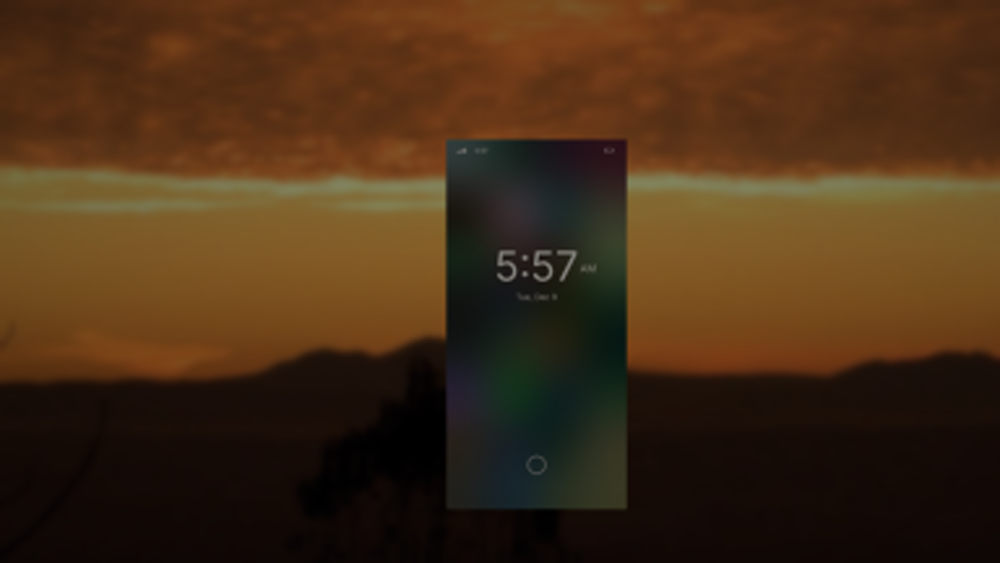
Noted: **5:57**
